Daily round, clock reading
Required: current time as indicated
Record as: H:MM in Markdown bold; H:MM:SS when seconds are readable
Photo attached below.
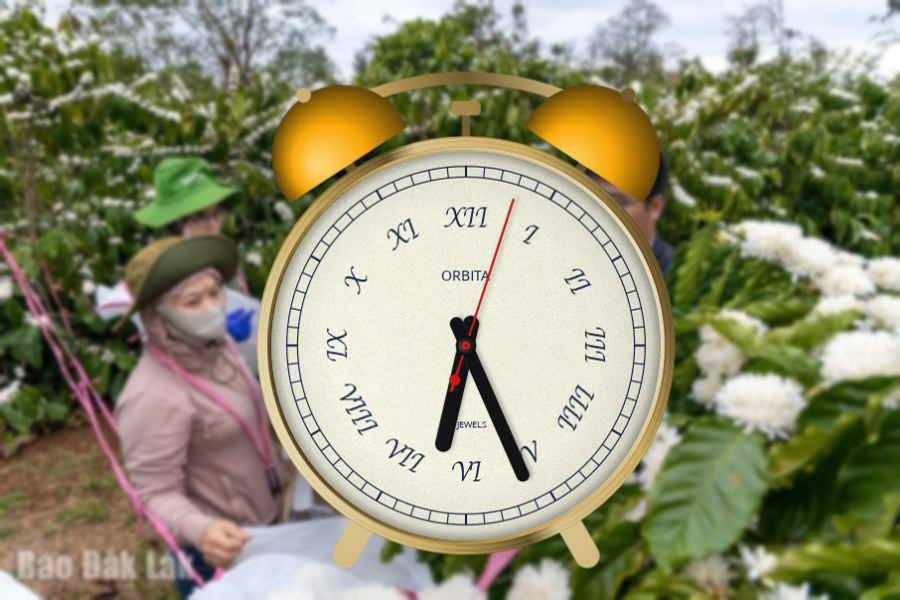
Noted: **6:26:03**
